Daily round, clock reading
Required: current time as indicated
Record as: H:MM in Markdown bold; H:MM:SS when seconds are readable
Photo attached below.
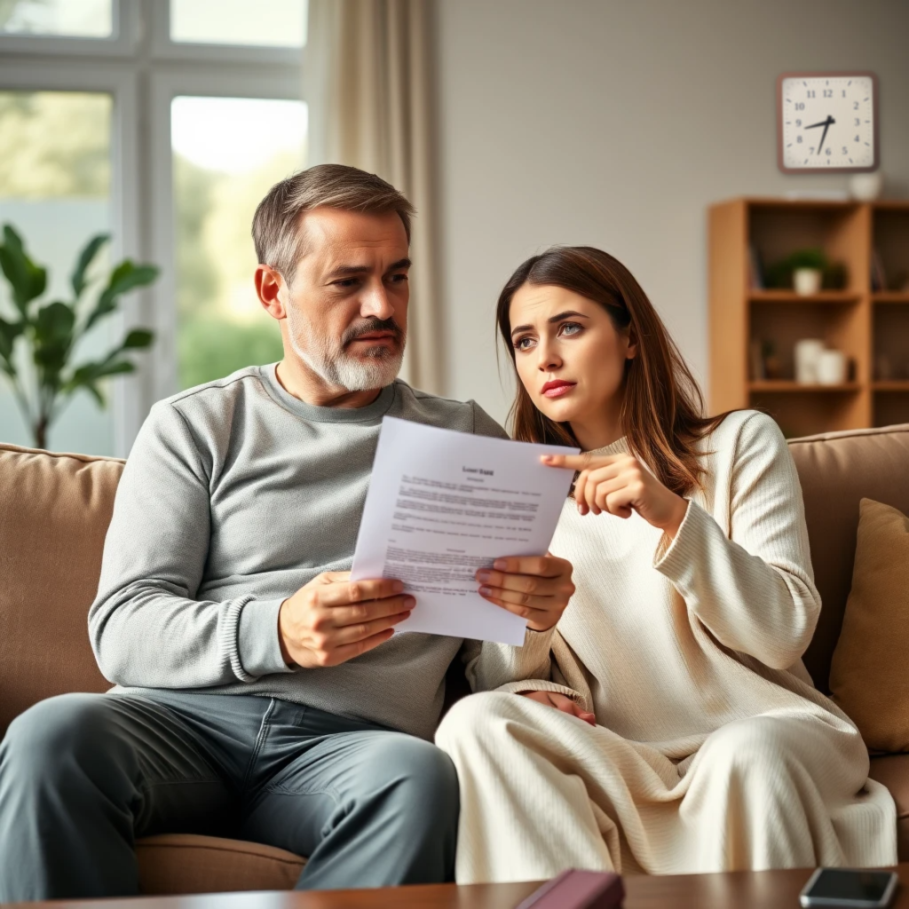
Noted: **8:33**
